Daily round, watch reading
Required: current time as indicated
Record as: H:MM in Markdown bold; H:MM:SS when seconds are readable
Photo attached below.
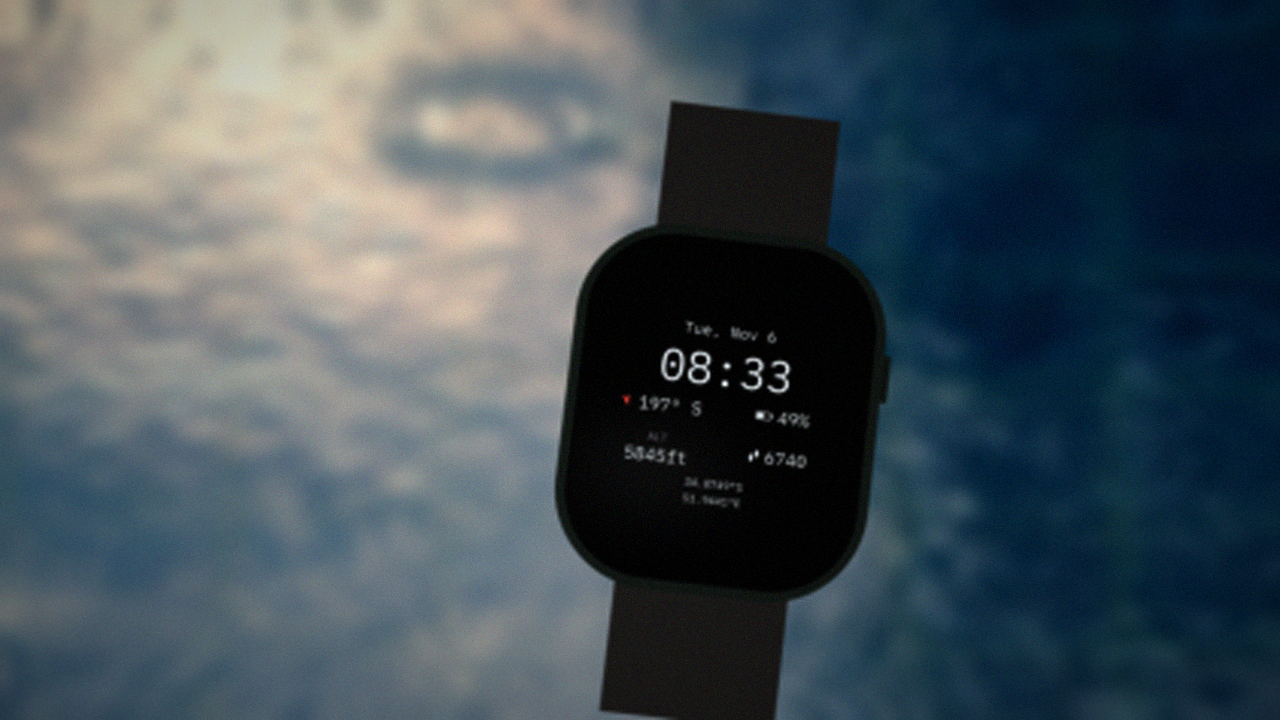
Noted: **8:33**
